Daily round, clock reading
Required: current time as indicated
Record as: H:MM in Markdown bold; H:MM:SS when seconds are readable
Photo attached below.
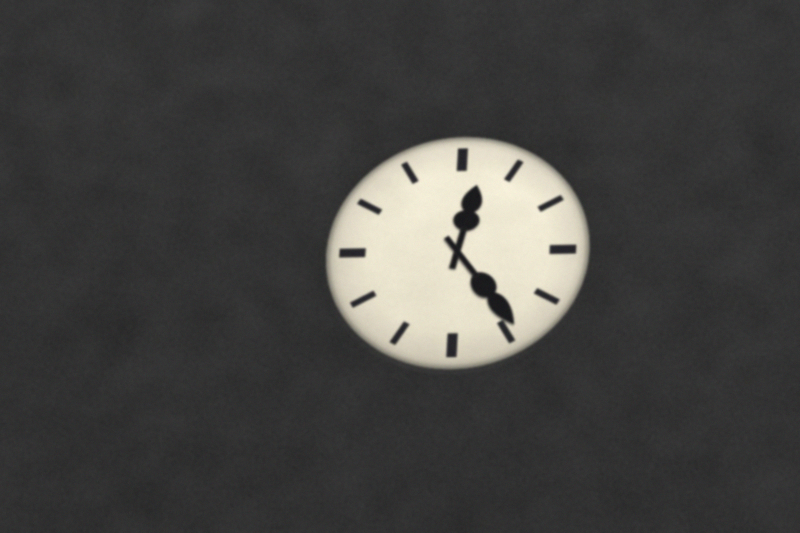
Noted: **12:24**
